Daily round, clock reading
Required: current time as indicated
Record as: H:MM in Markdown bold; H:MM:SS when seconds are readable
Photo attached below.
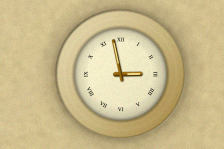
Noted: **2:58**
